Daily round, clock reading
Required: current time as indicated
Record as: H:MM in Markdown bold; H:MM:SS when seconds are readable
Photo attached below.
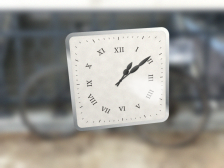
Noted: **1:09**
